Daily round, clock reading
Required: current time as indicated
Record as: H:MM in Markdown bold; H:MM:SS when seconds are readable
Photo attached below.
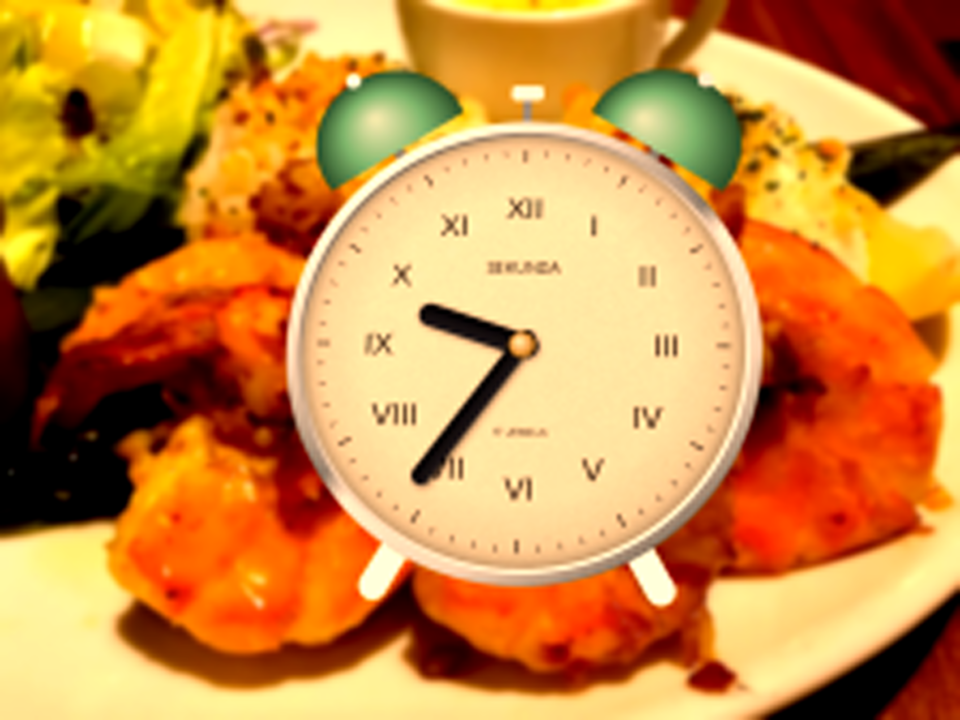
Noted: **9:36**
